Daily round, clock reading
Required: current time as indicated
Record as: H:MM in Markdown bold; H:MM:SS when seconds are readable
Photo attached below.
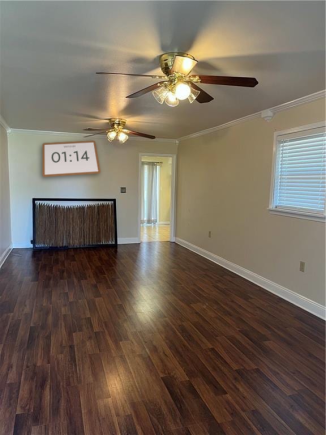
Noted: **1:14**
